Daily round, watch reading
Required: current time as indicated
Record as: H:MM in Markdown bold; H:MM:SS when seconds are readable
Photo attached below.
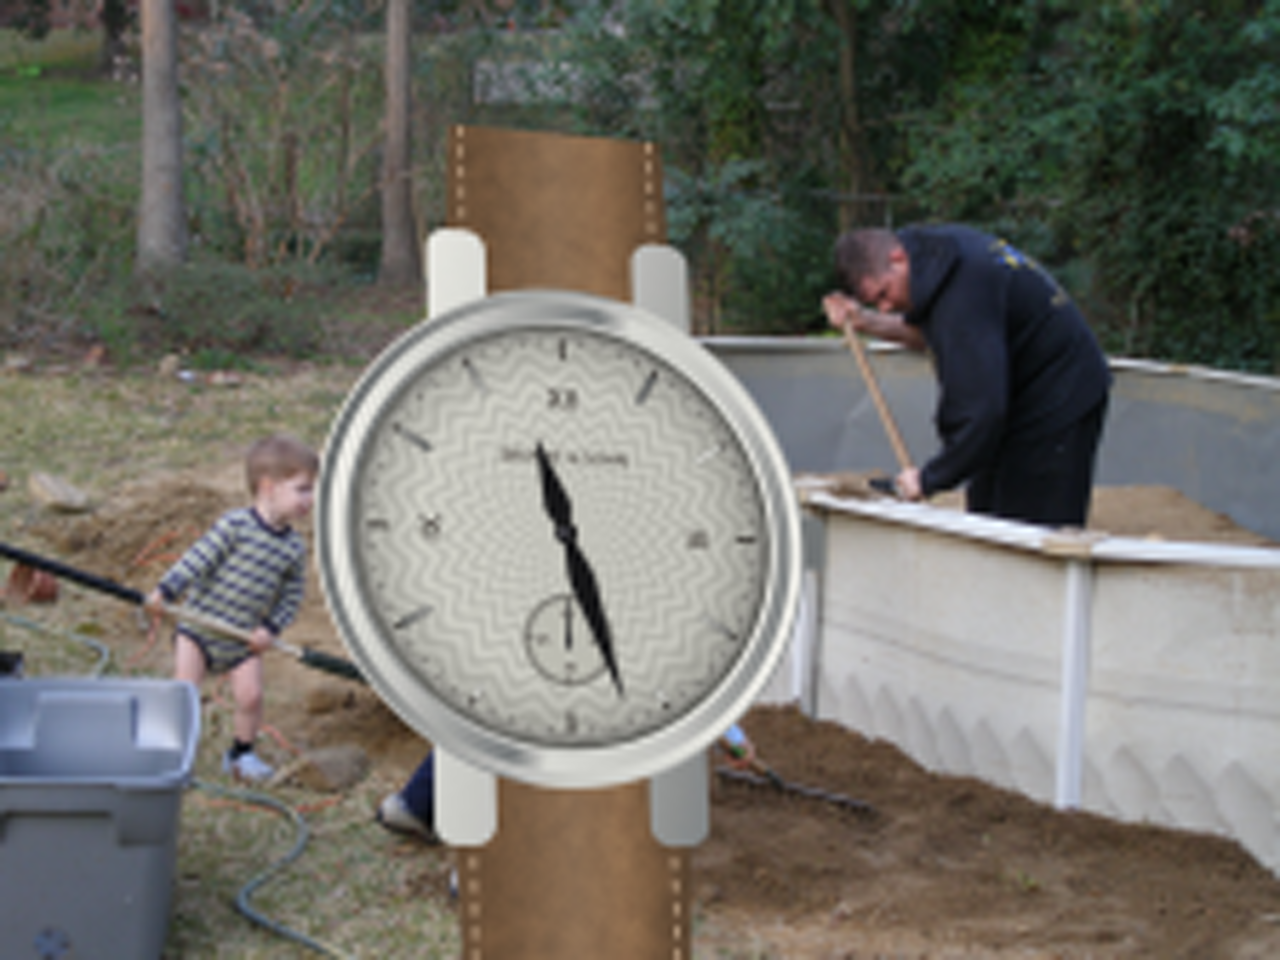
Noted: **11:27**
